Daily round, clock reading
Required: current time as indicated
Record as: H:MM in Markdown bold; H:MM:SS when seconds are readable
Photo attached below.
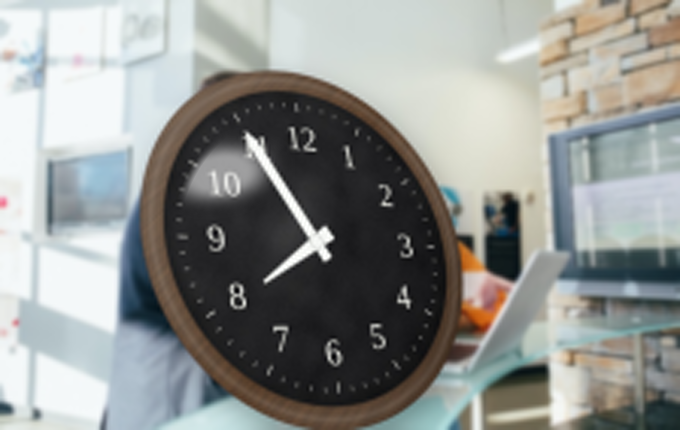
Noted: **7:55**
